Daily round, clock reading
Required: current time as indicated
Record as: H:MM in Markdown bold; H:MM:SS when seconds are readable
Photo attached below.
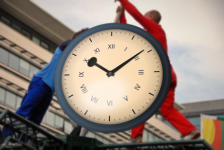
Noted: **10:09**
